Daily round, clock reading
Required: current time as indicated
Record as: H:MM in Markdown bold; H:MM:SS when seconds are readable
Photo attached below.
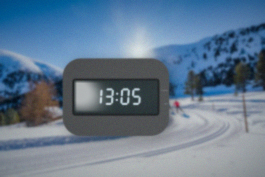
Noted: **13:05**
